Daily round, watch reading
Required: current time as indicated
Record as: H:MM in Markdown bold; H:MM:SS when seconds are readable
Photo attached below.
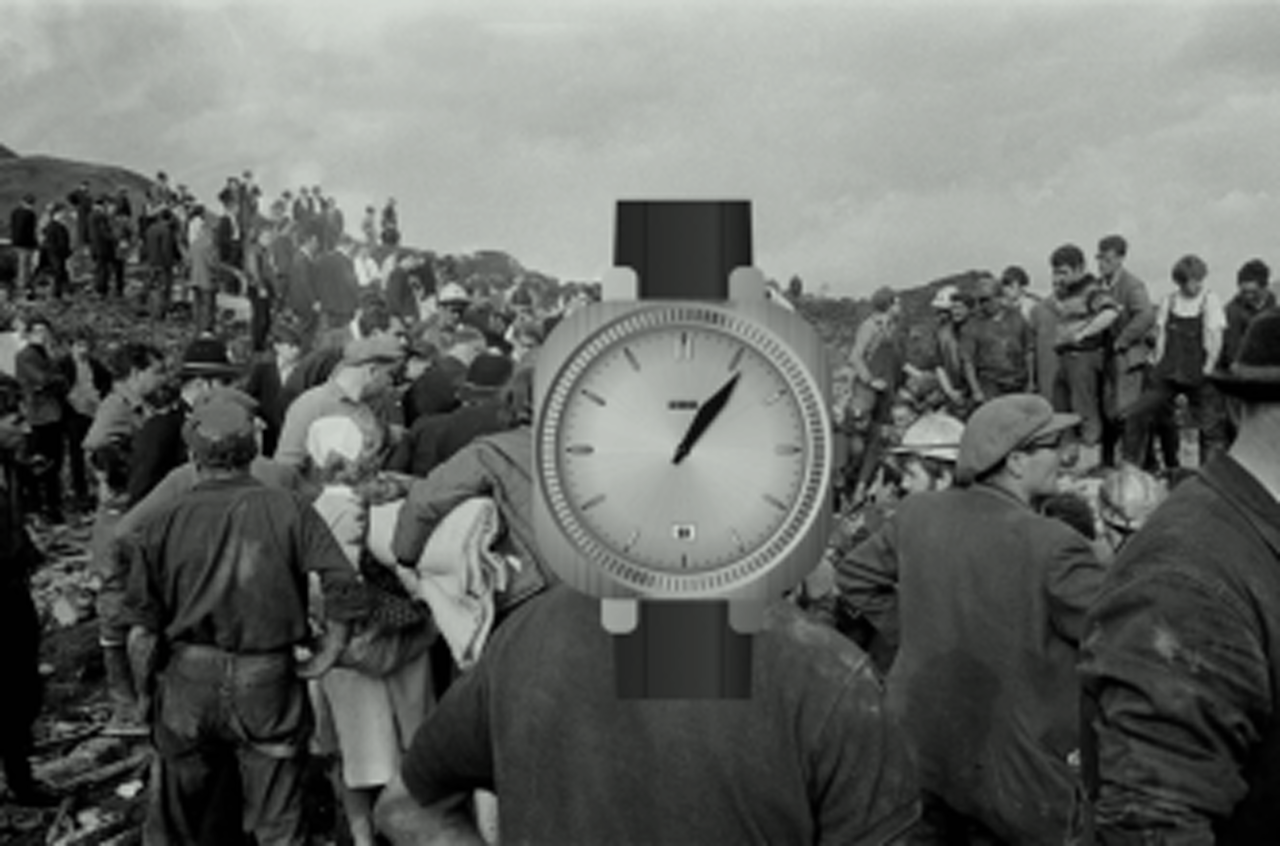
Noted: **1:06**
